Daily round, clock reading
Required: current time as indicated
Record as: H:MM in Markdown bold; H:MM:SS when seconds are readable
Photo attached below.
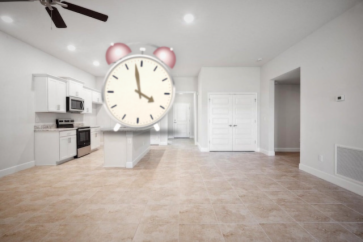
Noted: **3:58**
